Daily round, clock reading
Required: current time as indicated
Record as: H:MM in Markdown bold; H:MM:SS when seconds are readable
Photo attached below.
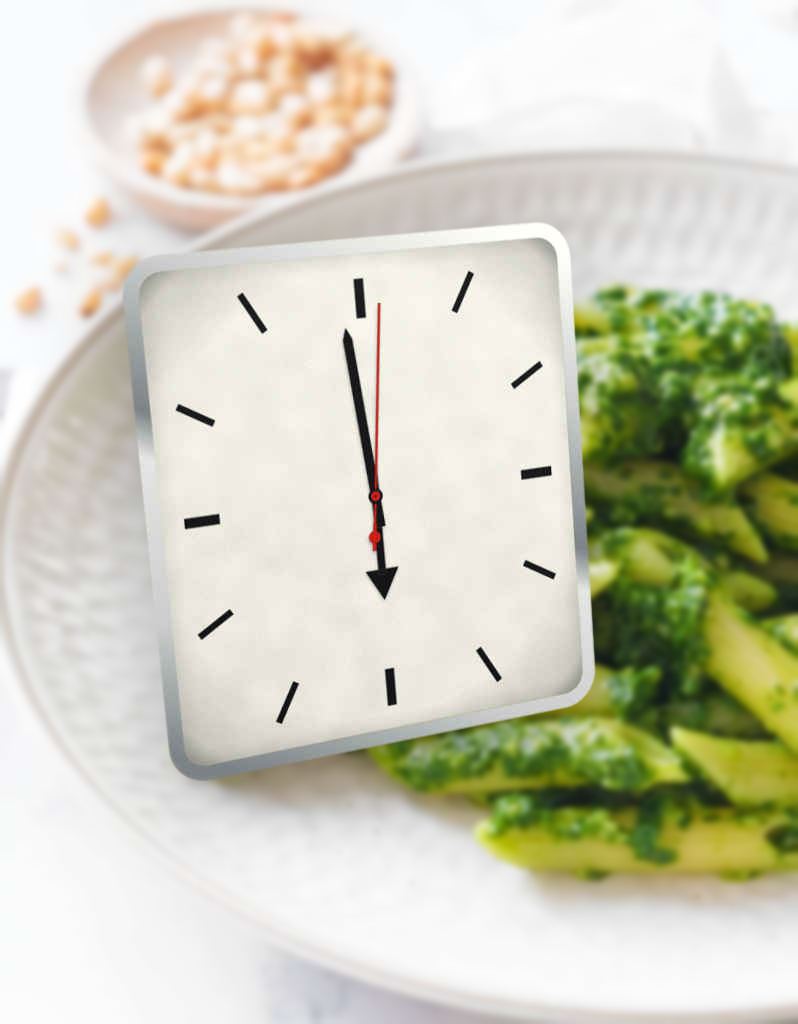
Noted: **5:59:01**
